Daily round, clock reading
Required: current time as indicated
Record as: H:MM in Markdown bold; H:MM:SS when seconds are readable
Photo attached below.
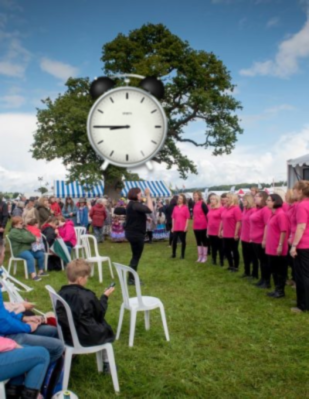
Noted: **8:45**
